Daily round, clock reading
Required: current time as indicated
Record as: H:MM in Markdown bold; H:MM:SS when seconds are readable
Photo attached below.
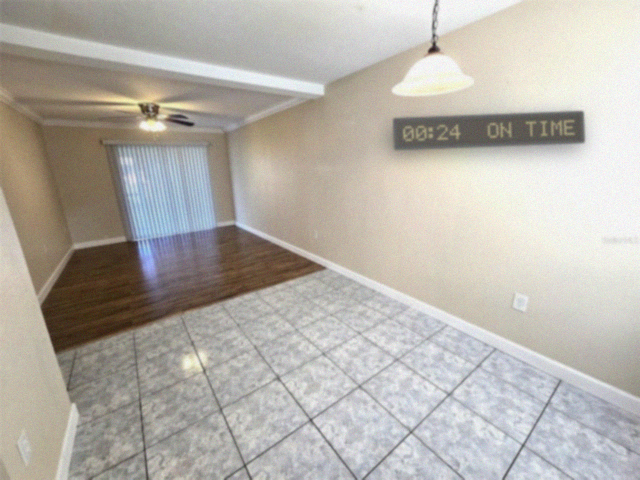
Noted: **0:24**
